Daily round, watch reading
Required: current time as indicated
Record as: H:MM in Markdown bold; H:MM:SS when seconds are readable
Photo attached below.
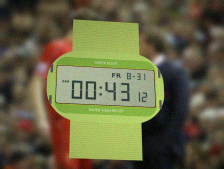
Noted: **0:43:12**
